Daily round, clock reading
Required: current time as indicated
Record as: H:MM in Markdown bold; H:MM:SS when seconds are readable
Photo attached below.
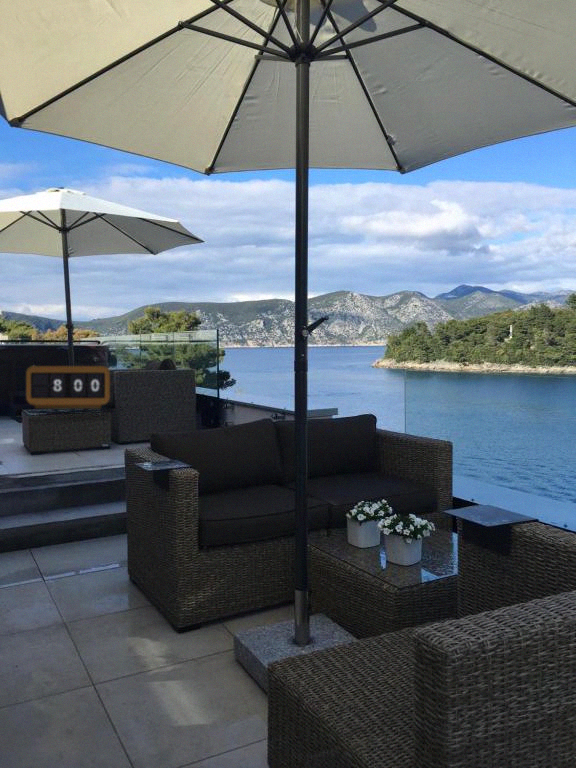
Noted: **8:00**
